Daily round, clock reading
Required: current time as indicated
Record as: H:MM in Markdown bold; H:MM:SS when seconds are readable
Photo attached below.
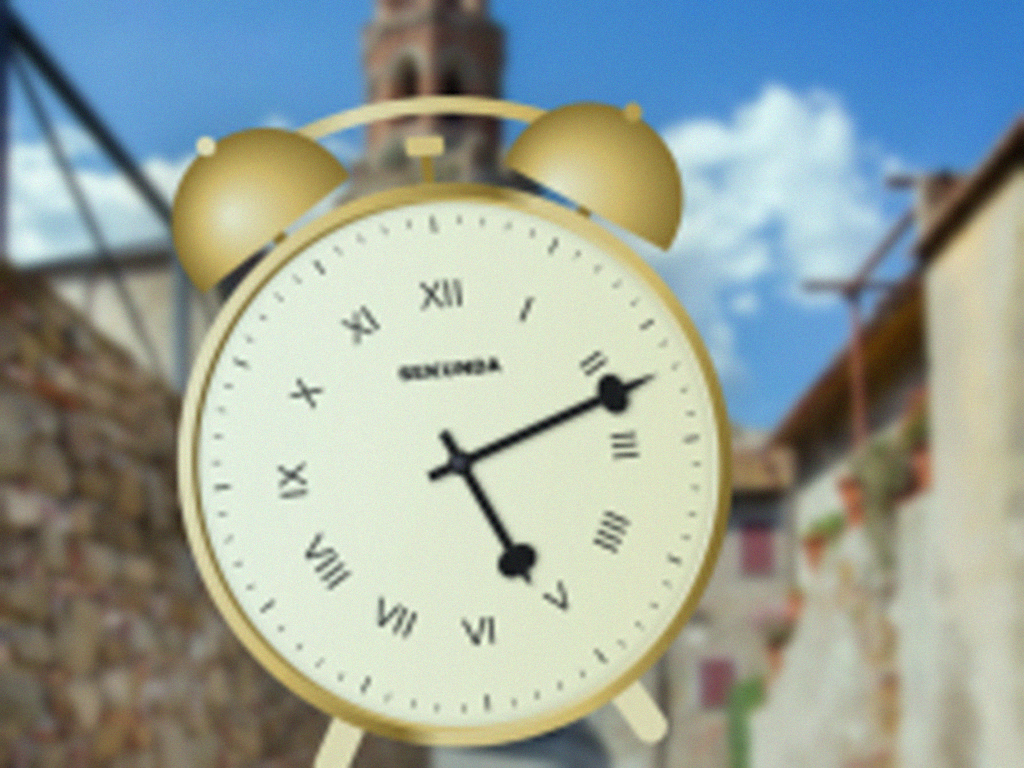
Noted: **5:12**
